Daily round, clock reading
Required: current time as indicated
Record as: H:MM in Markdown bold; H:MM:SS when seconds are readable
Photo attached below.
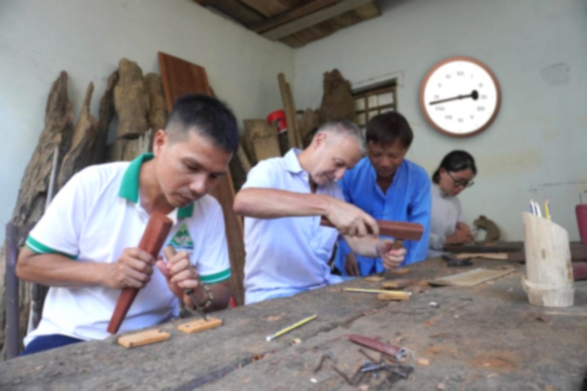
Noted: **2:43**
